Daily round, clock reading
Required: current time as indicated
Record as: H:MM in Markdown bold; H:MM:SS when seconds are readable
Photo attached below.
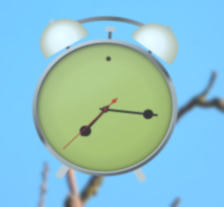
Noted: **7:15:37**
